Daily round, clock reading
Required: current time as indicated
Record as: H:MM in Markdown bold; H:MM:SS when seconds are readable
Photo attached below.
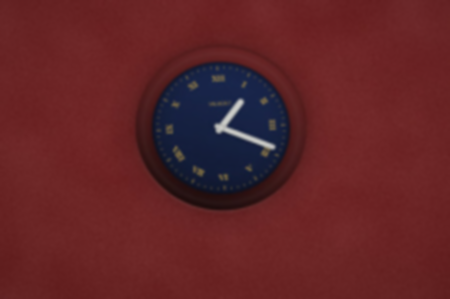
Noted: **1:19**
